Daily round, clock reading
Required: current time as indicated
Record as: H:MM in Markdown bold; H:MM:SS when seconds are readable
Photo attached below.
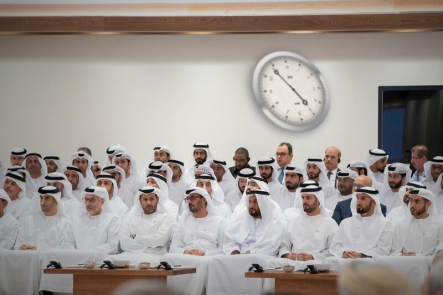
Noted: **4:54**
